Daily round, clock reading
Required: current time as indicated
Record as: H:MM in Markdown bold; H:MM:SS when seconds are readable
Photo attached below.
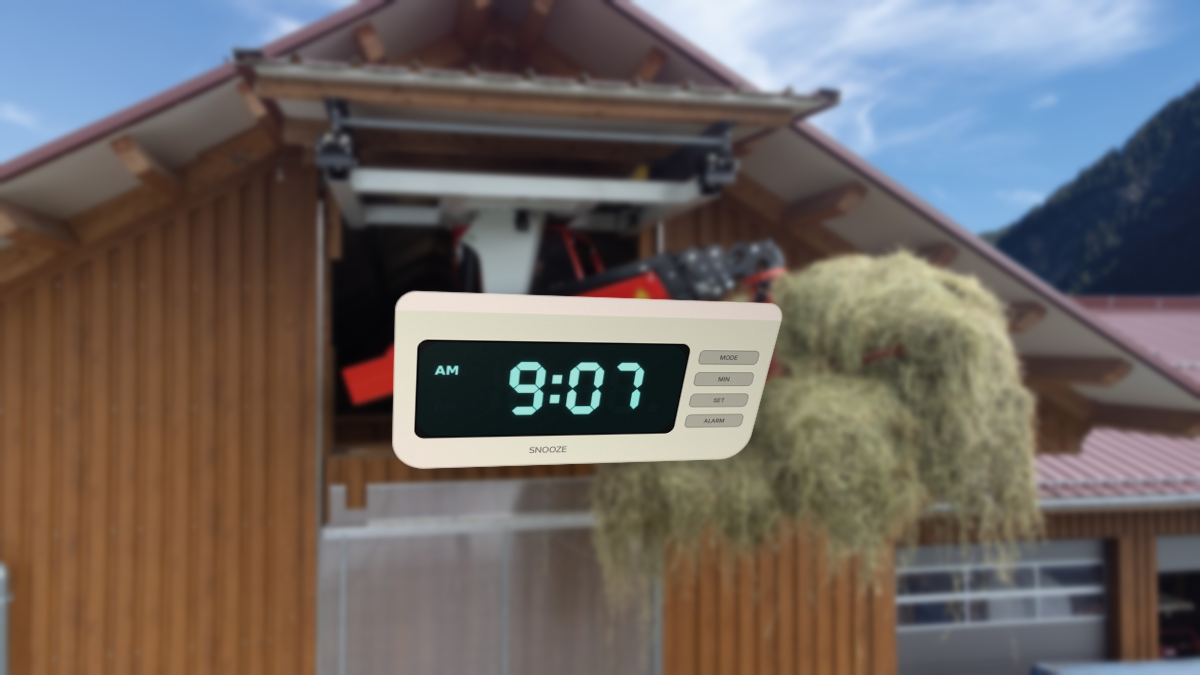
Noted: **9:07**
